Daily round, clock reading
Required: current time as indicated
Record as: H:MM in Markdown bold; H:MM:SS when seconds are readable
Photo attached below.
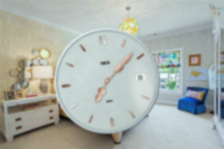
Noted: **7:08**
